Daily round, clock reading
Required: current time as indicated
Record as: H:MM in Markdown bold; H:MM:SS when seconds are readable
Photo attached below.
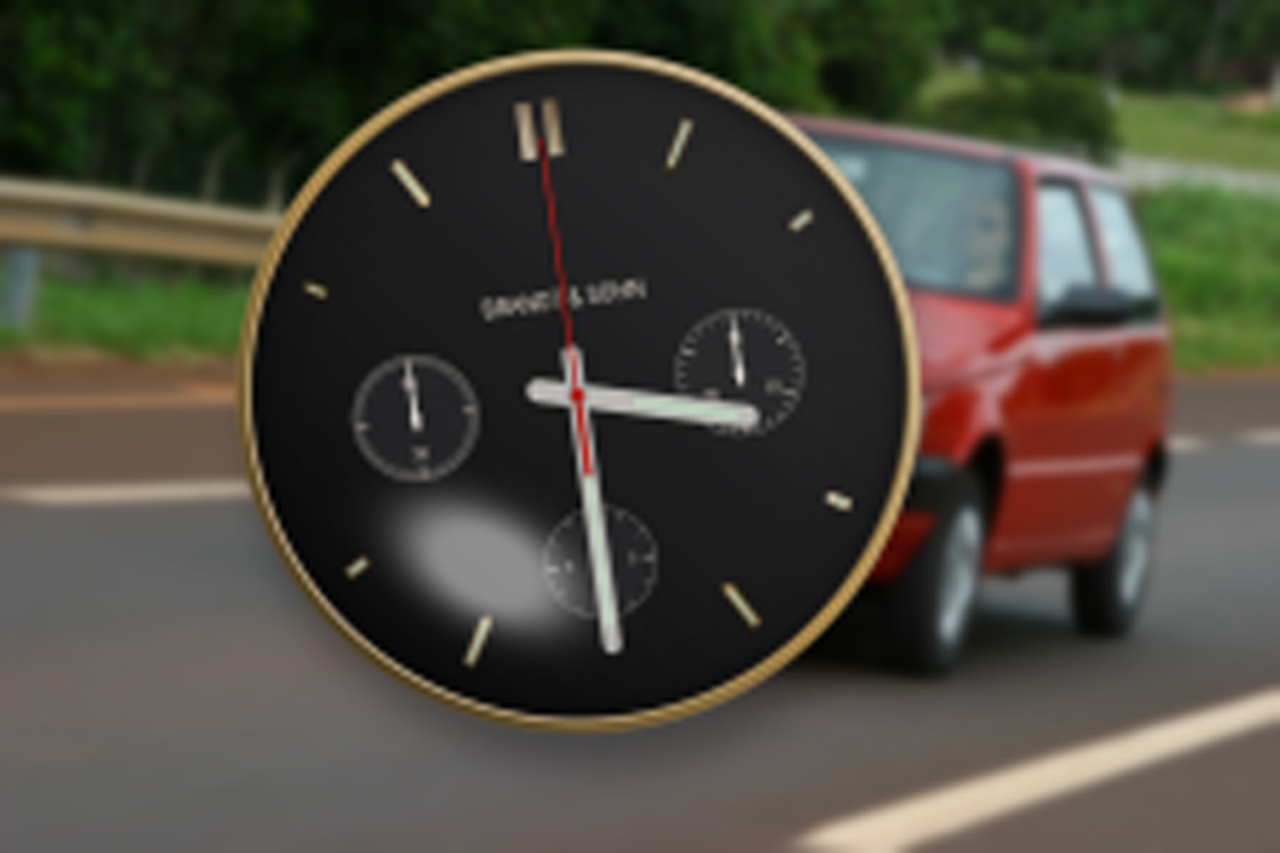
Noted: **3:30**
